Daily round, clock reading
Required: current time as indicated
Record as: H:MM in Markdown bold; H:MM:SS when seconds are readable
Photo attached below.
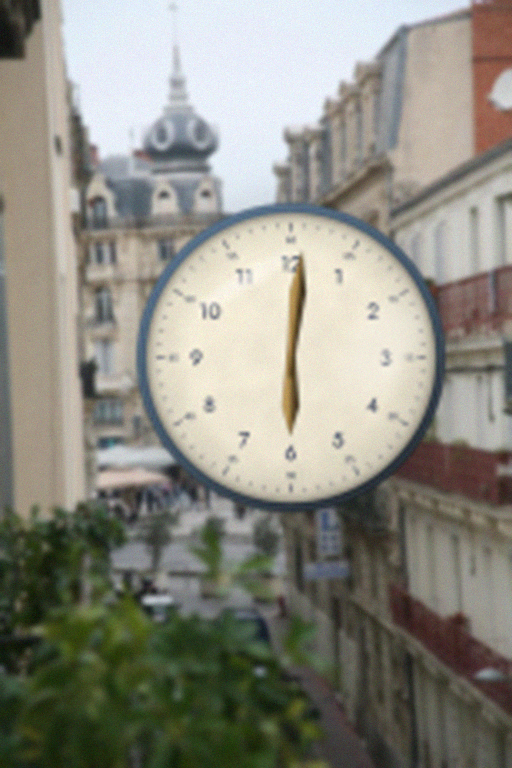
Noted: **6:01**
